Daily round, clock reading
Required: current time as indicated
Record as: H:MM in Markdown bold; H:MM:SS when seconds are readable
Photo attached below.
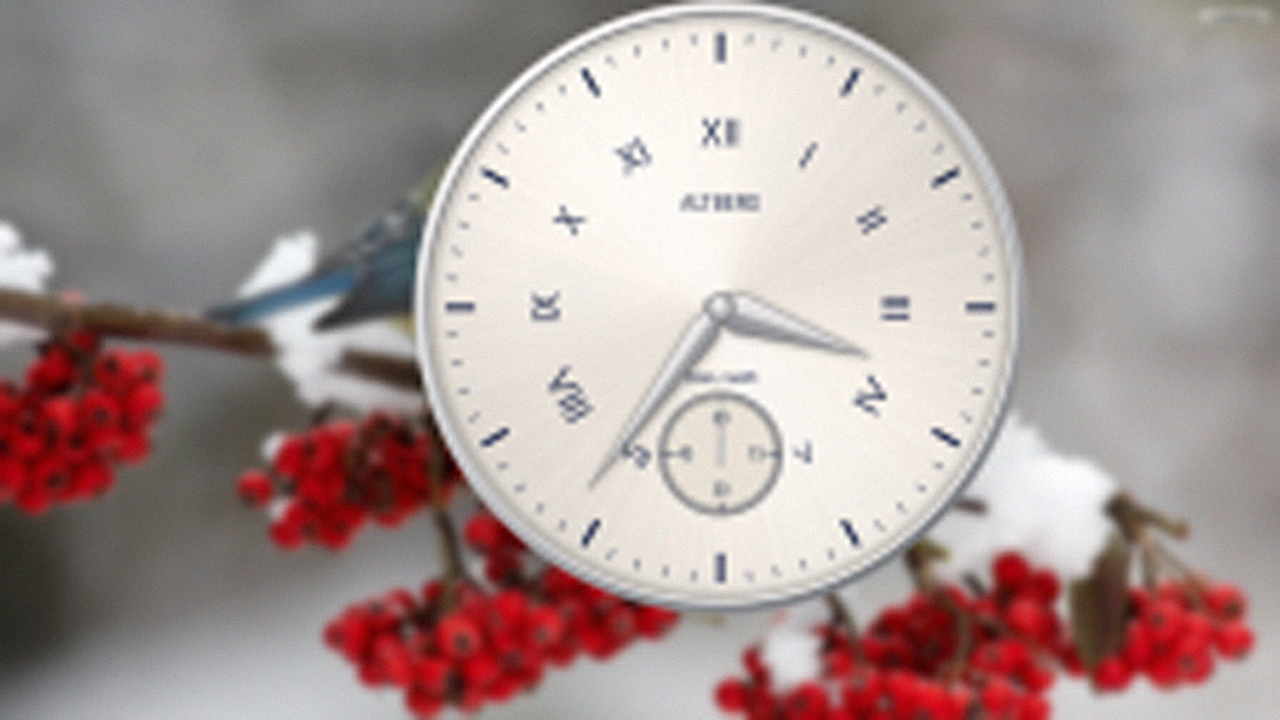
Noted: **3:36**
